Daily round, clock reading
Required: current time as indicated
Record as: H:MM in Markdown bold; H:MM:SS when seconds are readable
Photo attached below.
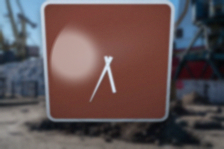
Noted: **5:34**
